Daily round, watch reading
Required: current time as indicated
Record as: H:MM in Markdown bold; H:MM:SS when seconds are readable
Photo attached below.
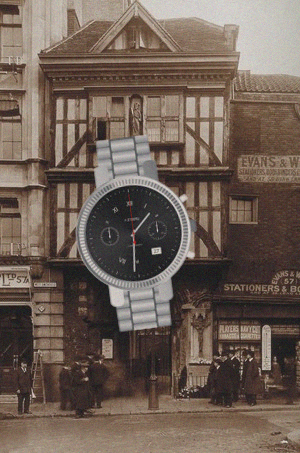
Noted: **1:31**
